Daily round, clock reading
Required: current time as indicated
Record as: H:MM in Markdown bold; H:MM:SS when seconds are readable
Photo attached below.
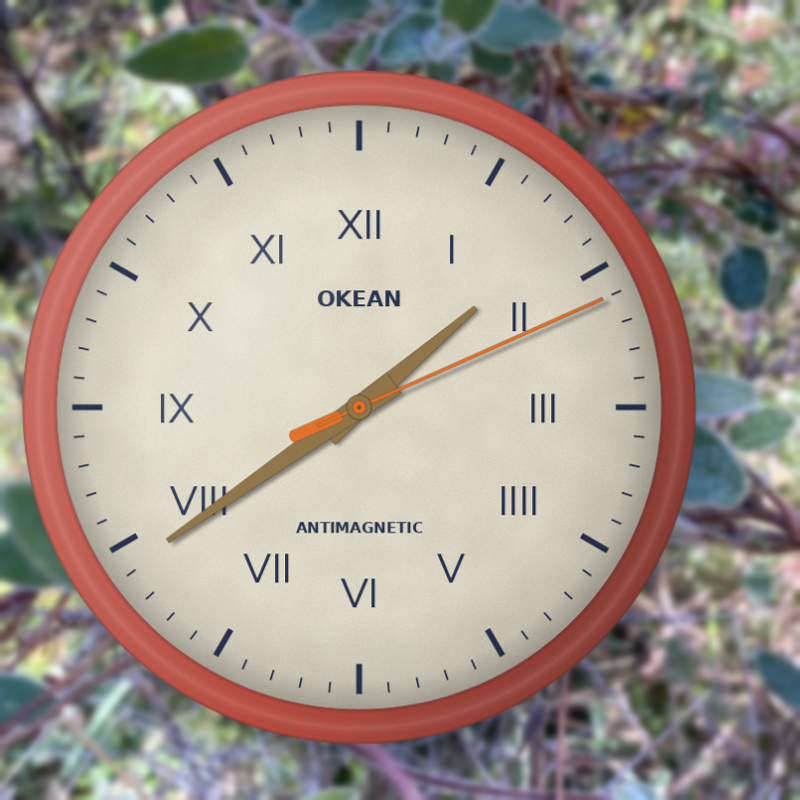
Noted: **1:39:11**
